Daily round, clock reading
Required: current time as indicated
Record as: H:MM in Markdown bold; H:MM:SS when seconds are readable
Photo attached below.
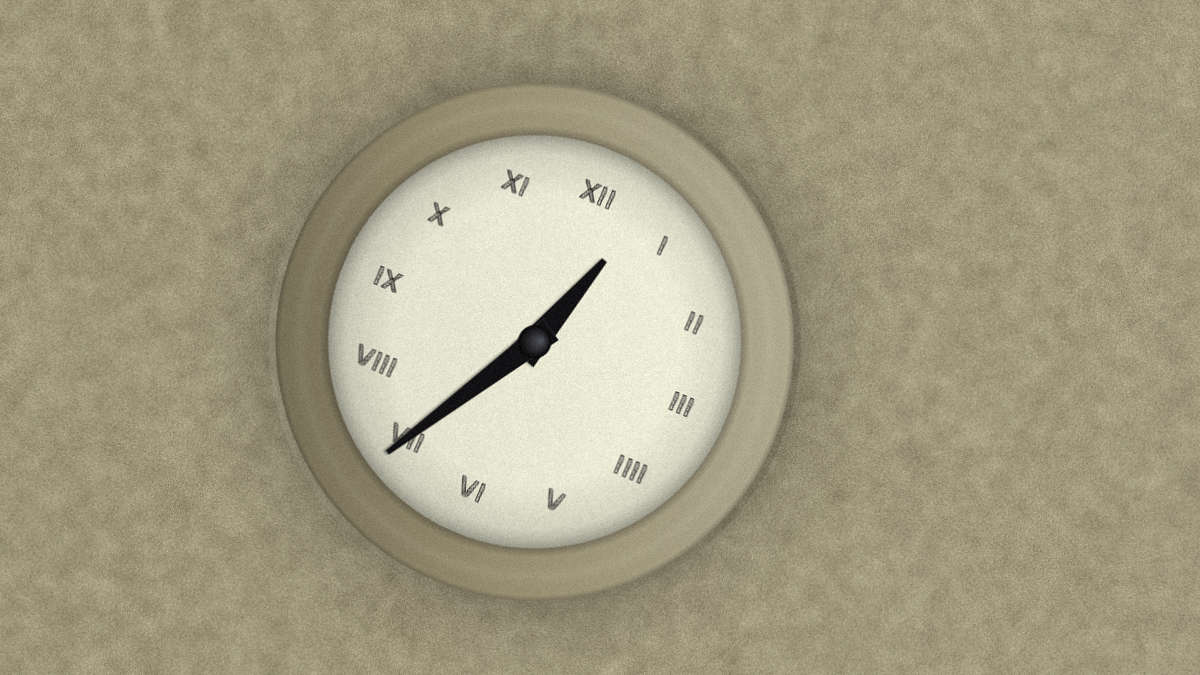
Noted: **12:35**
